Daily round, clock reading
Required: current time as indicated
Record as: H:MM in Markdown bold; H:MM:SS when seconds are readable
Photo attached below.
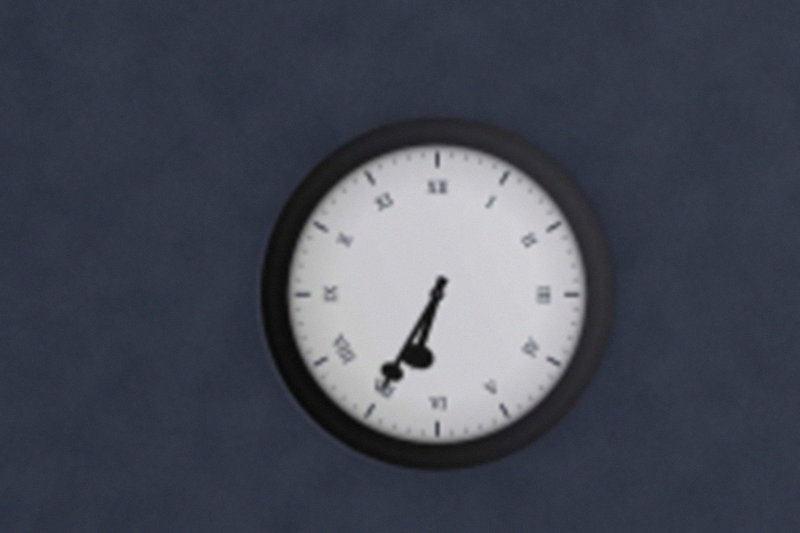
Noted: **6:35**
